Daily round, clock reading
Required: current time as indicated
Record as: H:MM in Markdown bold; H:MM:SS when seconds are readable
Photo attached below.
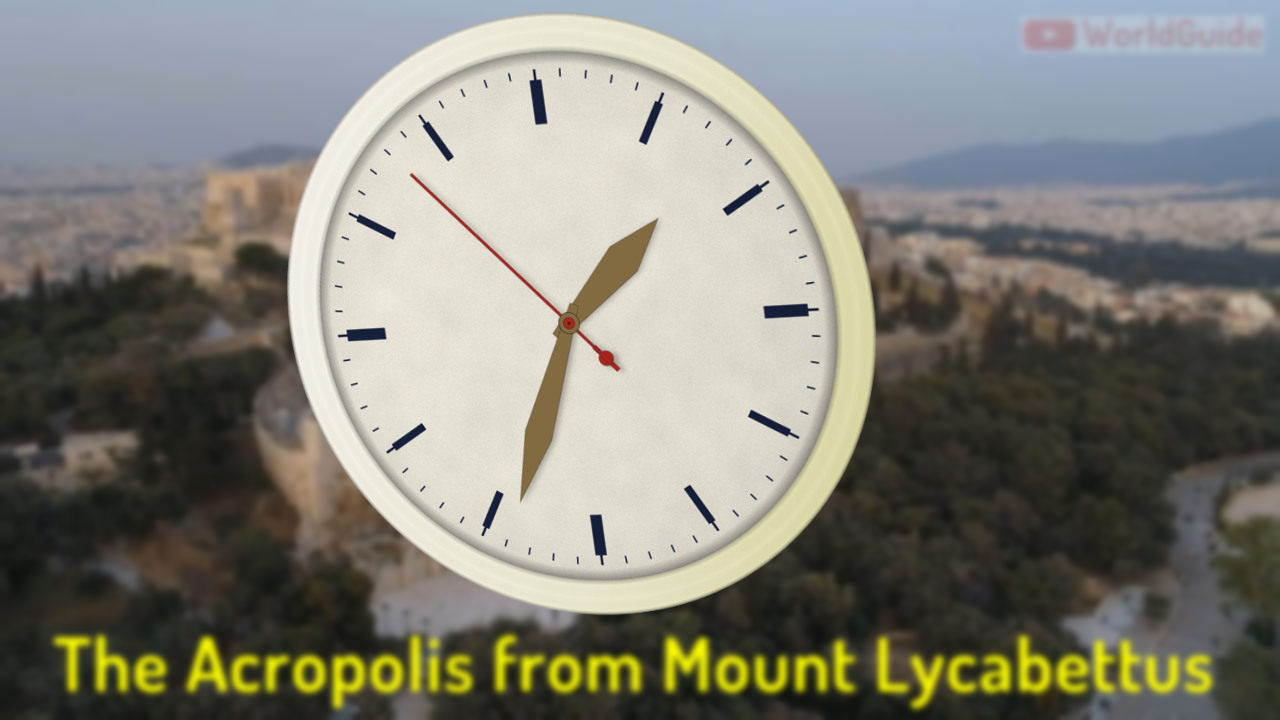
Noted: **1:33:53**
